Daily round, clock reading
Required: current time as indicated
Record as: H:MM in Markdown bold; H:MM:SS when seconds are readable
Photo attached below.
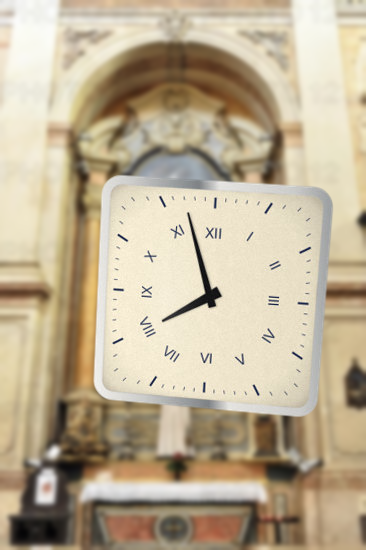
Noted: **7:57**
